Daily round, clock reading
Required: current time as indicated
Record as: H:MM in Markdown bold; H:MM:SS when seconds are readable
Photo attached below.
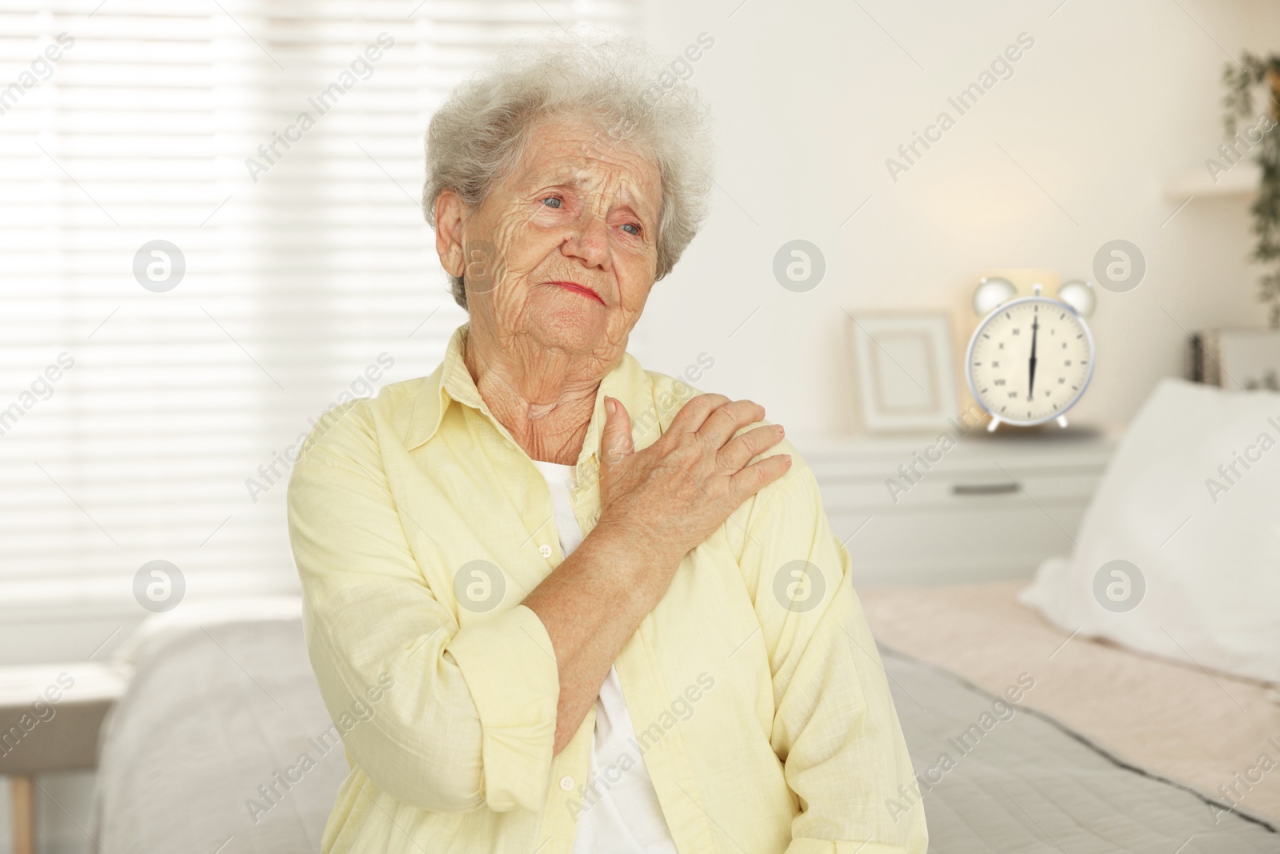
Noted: **6:00**
